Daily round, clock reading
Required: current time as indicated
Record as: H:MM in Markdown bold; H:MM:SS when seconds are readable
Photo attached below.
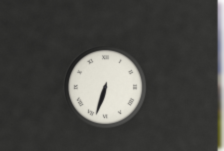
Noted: **6:33**
